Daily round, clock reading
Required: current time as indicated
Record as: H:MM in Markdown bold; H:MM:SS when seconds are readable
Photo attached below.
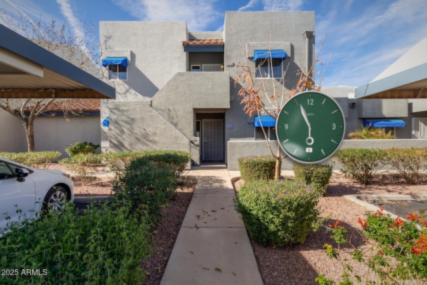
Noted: **5:56**
